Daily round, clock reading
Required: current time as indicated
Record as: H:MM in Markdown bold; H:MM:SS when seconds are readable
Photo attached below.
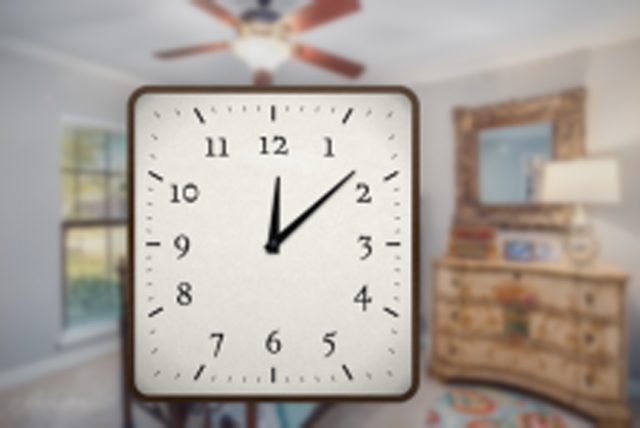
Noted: **12:08**
